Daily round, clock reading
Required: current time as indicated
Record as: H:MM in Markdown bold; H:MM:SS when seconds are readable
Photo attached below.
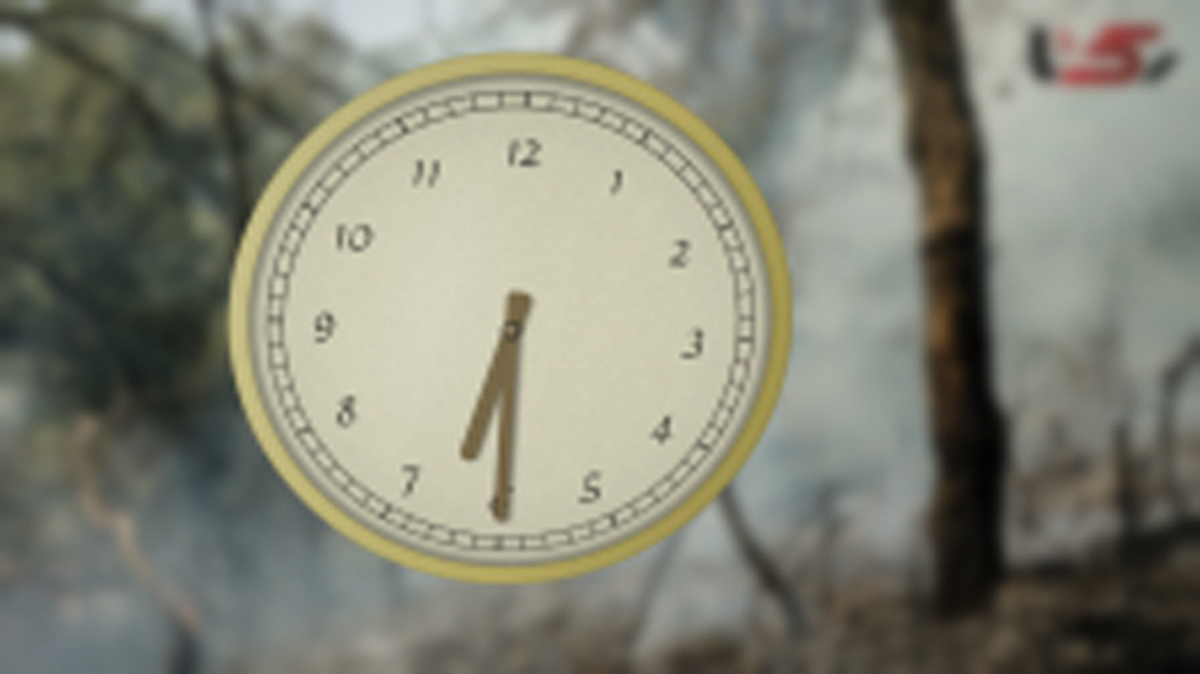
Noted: **6:30**
